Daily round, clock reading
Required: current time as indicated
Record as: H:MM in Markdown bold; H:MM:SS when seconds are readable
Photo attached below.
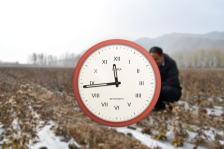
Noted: **11:44**
